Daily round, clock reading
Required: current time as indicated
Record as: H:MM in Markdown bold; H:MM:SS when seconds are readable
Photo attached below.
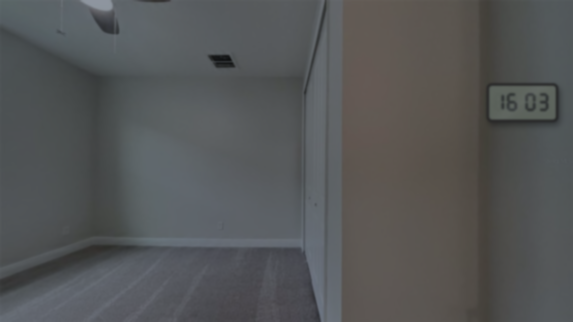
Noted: **16:03**
